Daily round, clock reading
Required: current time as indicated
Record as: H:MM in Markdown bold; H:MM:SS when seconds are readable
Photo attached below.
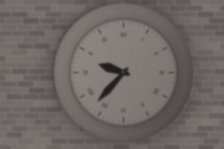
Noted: **9:37**
